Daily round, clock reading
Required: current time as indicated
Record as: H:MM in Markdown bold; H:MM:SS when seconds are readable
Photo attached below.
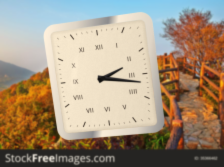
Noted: **2:17**
